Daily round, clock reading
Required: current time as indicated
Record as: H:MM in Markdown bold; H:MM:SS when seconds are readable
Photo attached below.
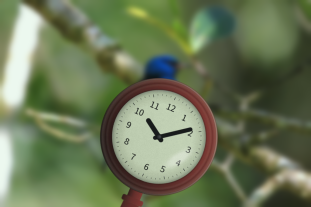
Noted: **10:09**
